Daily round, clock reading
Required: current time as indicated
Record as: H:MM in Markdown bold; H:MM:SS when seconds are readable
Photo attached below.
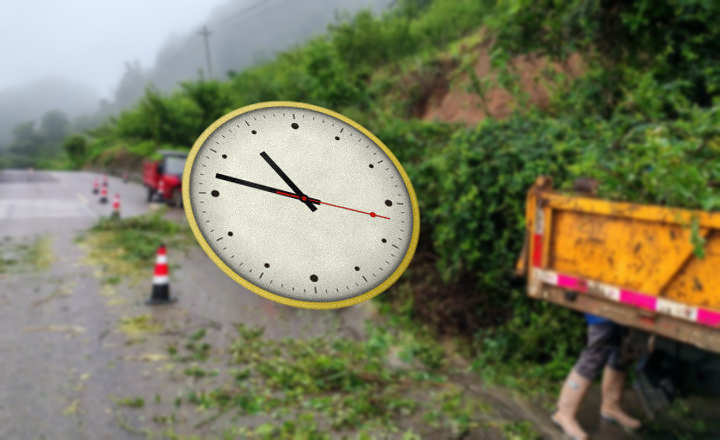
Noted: **10:47:17**
